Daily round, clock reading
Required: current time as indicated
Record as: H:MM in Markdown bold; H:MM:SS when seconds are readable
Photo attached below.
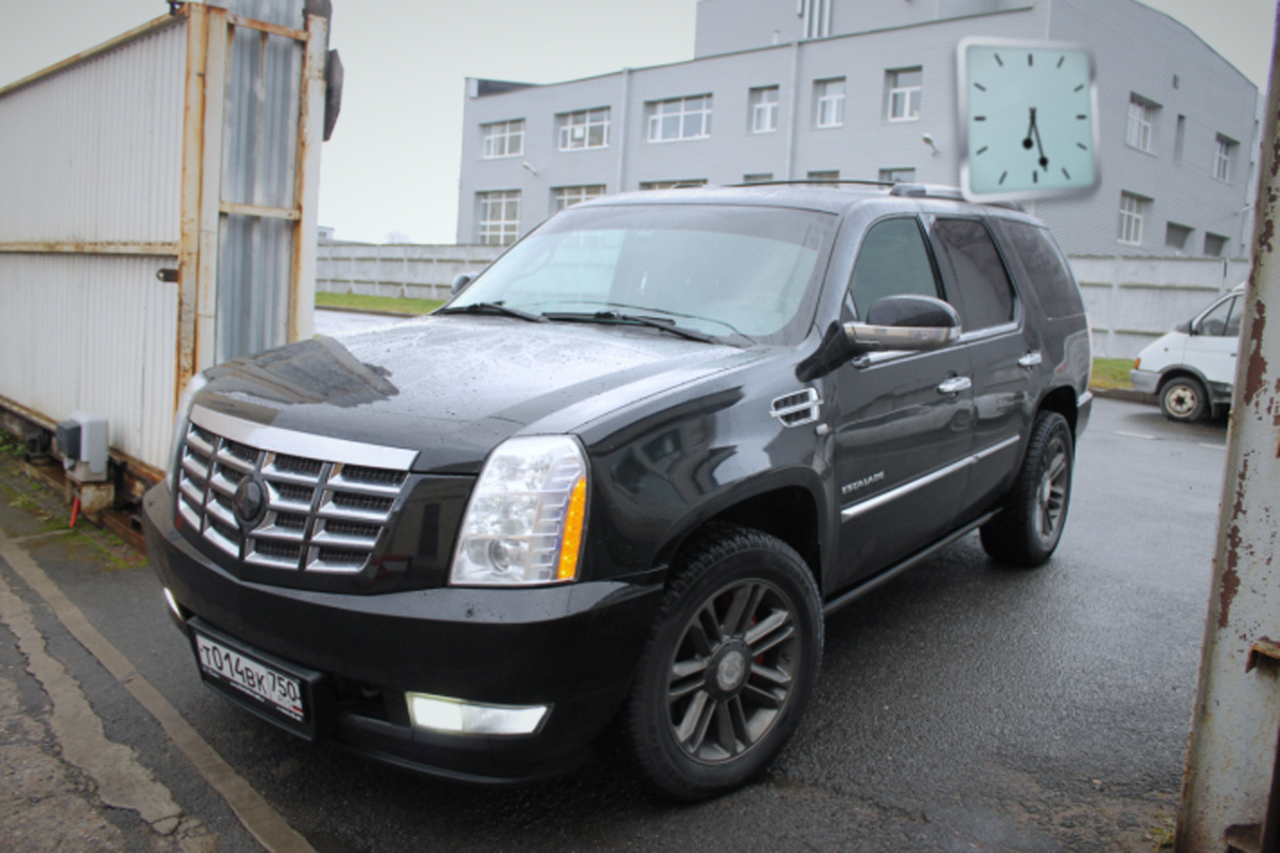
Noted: **6:28**
